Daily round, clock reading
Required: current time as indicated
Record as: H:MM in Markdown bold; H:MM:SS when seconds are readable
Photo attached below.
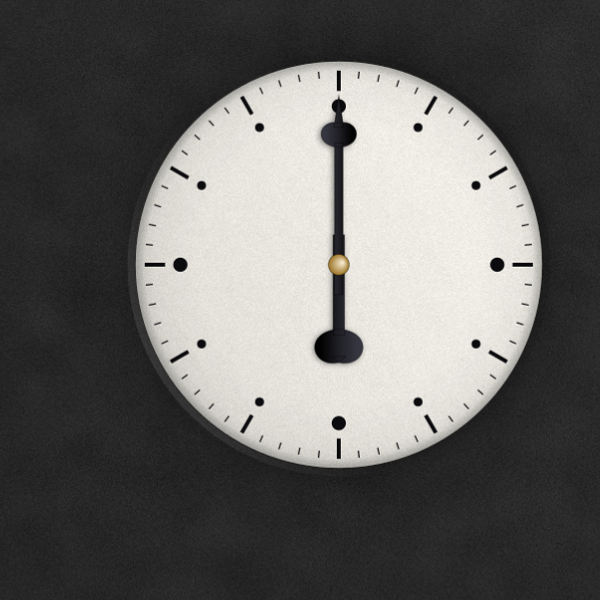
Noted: **6:00**
